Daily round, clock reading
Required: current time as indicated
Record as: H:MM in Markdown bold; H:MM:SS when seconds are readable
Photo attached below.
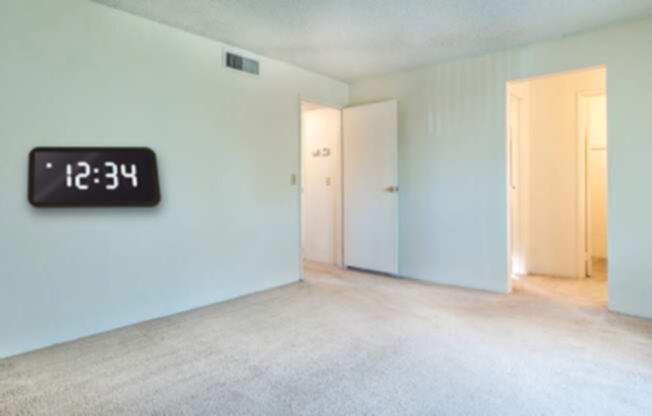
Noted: **12:34**
